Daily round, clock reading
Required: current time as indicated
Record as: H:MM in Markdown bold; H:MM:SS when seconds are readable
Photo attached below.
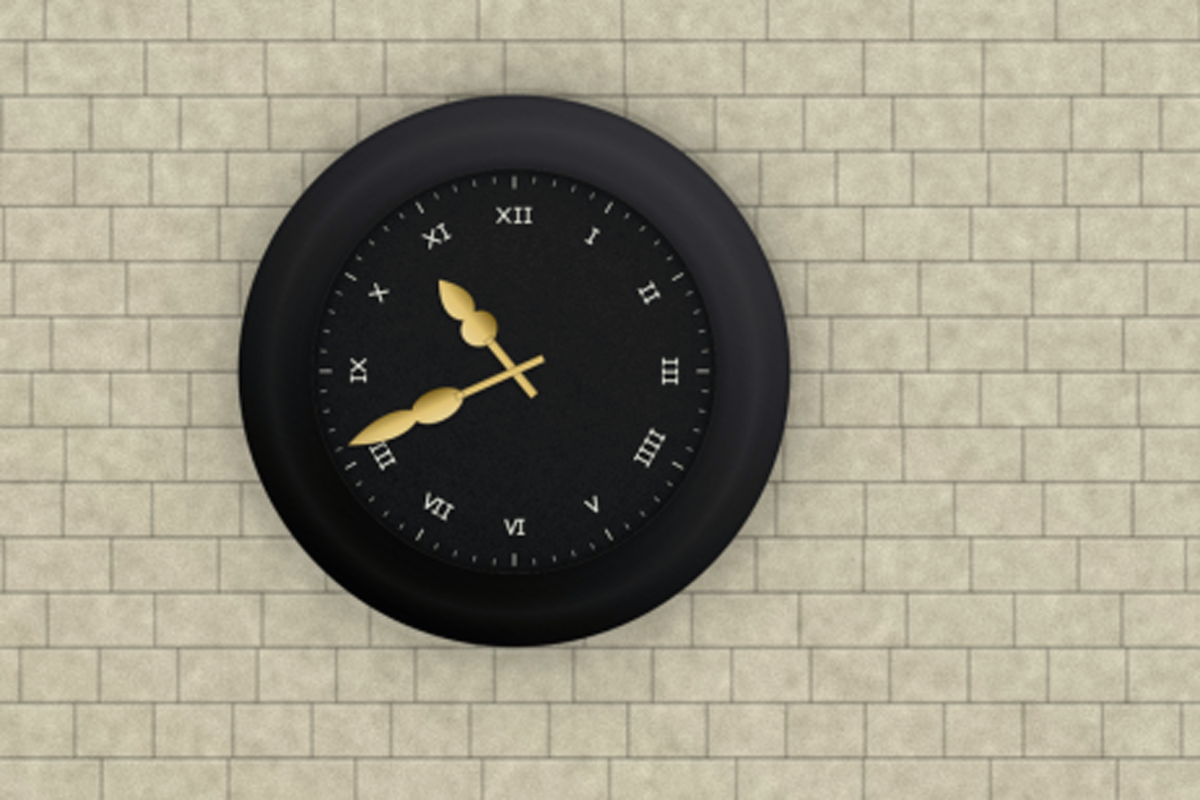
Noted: **10:41**
